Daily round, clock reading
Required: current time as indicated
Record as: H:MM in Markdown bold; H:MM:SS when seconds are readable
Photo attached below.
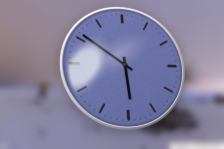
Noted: **5:51**
